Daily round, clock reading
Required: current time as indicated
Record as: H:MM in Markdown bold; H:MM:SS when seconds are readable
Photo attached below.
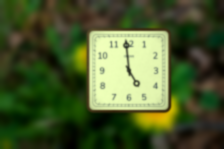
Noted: **4:59**
